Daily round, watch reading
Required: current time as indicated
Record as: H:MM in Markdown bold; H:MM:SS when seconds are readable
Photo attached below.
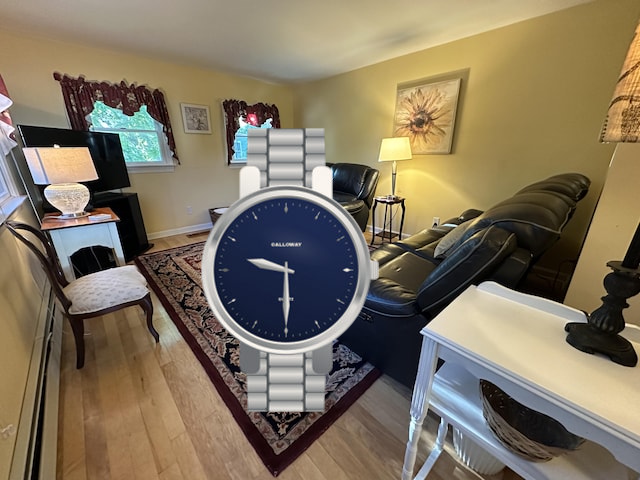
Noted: **9:30**
